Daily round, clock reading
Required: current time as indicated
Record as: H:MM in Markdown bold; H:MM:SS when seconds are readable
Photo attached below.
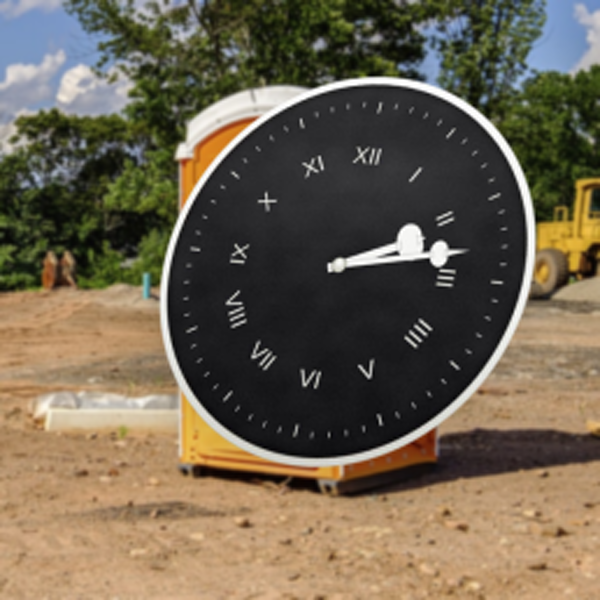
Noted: **2:13**
